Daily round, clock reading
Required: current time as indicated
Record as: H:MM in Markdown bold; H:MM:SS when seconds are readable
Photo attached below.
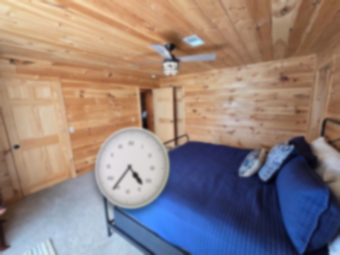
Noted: **4:36**
